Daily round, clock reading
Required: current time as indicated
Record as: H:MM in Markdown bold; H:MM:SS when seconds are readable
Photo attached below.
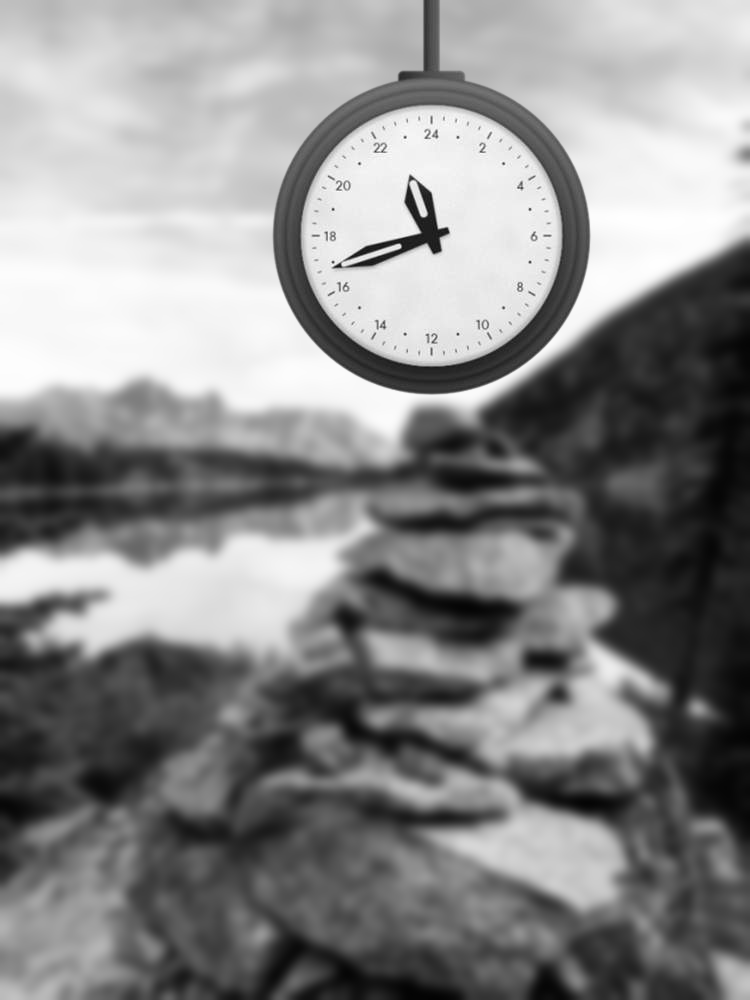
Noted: **22:42**
